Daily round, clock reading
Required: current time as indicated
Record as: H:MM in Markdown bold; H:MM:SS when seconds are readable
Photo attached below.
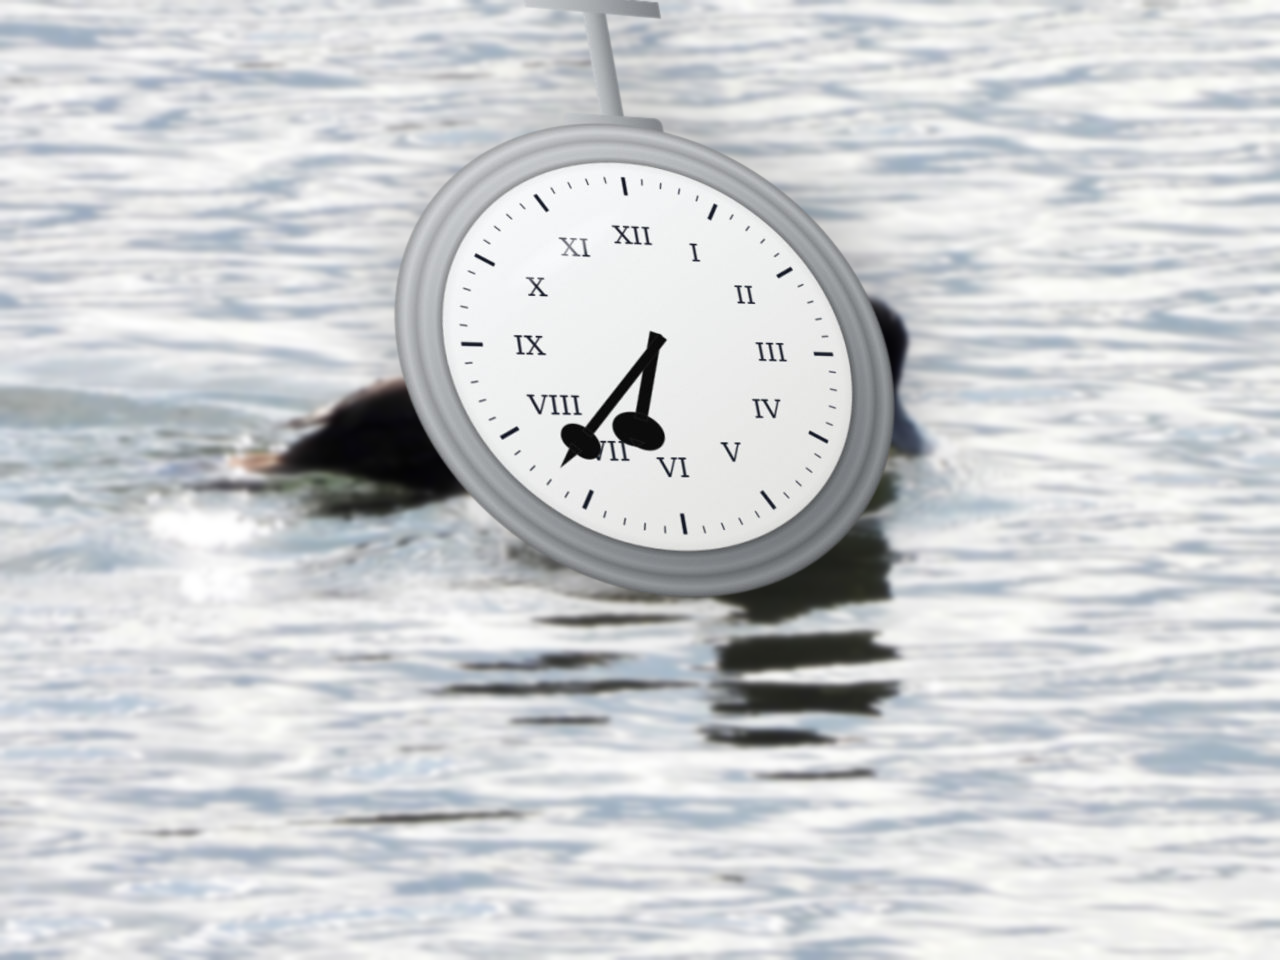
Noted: **6:37**
